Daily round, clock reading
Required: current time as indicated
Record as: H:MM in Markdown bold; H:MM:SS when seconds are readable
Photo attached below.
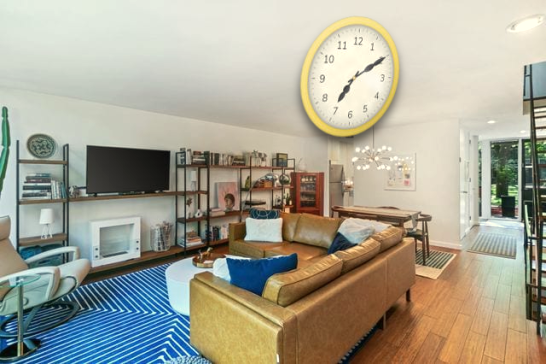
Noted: **7:10**
